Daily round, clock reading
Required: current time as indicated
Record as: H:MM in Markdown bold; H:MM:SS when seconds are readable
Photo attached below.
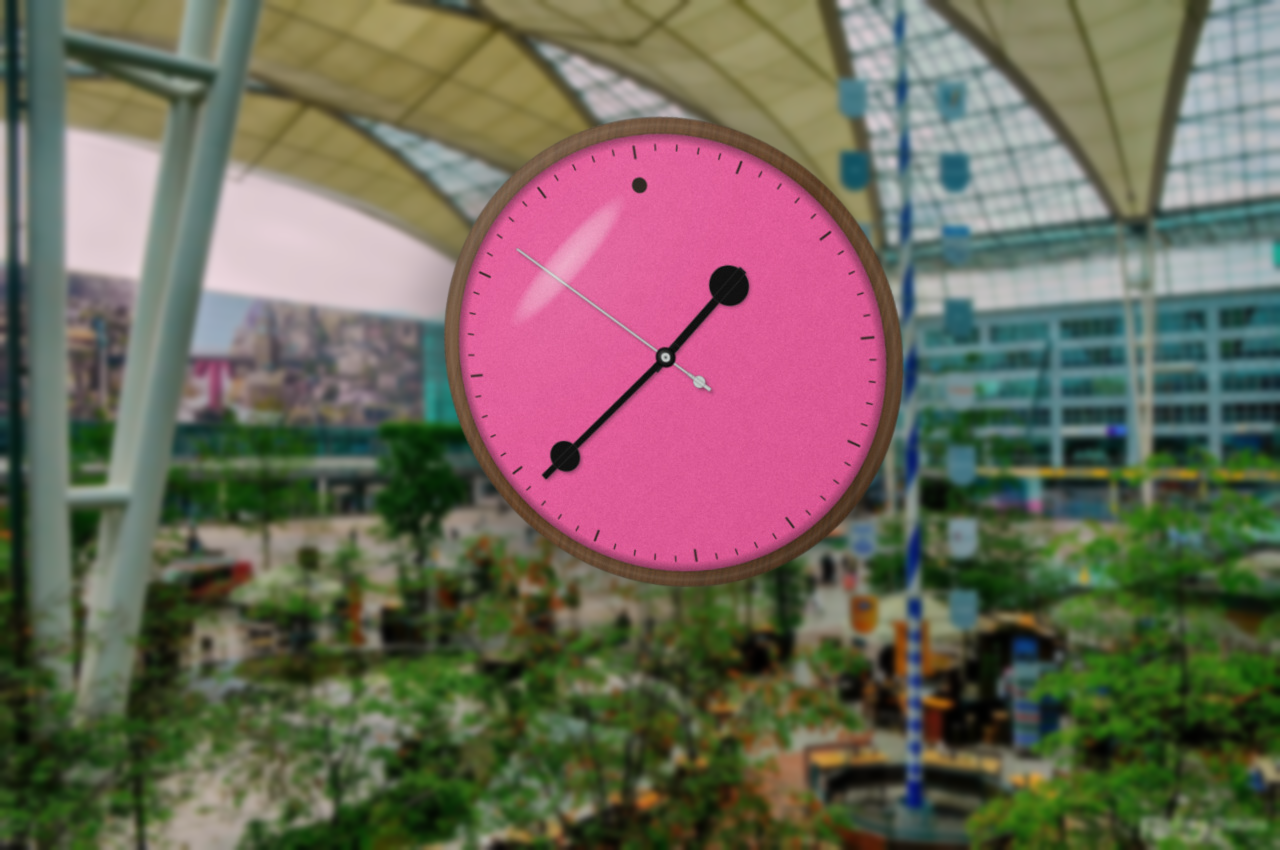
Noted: **1:38:52**
